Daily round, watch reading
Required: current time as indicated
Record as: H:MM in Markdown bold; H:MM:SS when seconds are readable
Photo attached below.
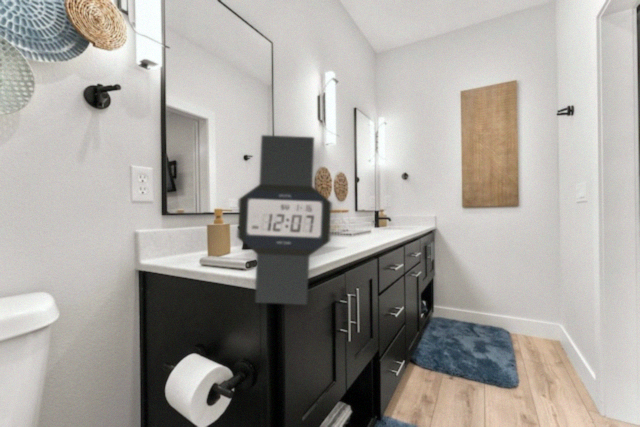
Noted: **12:07**
